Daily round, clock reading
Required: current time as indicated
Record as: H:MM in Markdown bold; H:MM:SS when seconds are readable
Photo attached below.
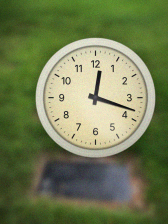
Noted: **12:18**
